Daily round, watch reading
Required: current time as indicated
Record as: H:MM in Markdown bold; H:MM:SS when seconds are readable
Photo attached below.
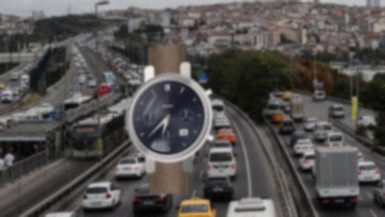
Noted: **6:38**
